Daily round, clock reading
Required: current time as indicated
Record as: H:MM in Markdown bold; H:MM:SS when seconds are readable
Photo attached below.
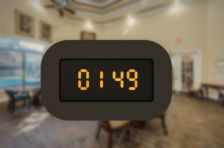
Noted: **1:49**
